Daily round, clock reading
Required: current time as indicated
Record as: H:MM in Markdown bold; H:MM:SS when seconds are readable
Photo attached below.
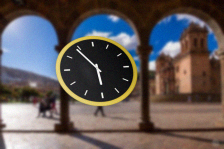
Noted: **5:54**
